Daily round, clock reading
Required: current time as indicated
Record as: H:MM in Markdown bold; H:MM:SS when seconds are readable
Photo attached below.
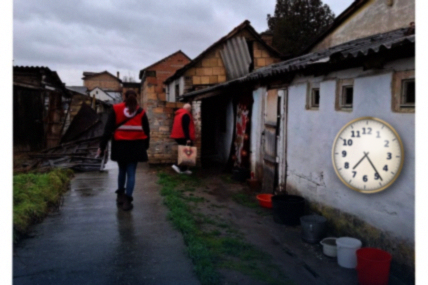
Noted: **7:24**
